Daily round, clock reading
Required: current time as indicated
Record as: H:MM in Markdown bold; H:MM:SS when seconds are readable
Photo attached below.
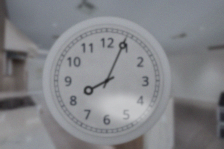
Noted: **8:04**
